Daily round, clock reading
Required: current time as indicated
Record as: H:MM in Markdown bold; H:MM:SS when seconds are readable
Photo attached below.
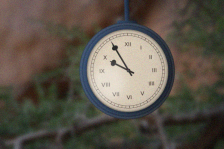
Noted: **9:55**
